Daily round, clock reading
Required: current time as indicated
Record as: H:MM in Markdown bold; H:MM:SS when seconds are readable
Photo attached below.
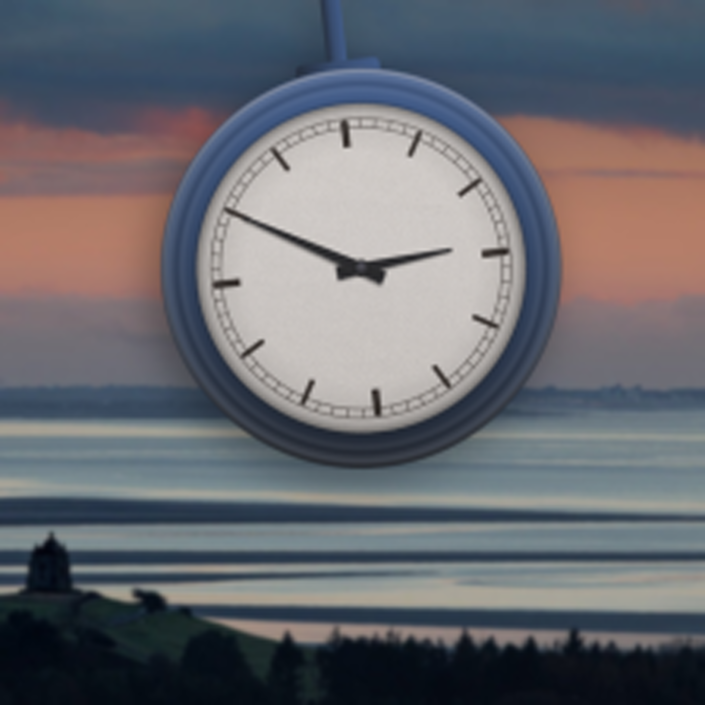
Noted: **2:50**
